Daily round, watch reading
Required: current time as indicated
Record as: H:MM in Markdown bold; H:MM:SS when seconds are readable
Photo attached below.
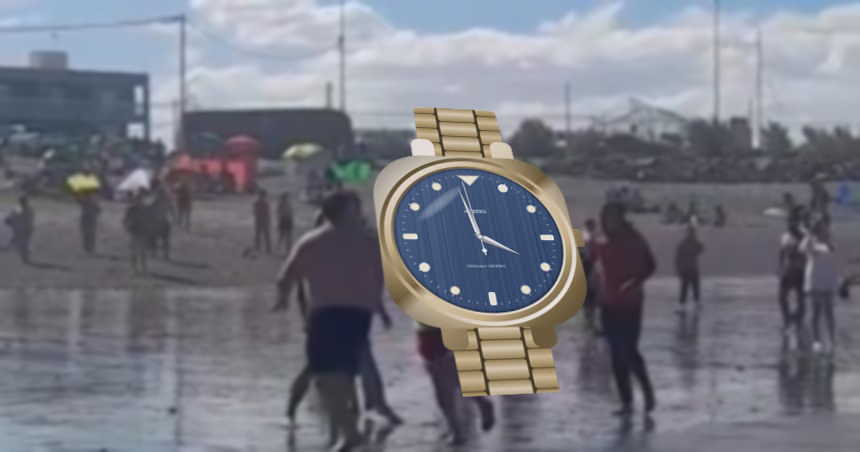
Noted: **3:57:59**
